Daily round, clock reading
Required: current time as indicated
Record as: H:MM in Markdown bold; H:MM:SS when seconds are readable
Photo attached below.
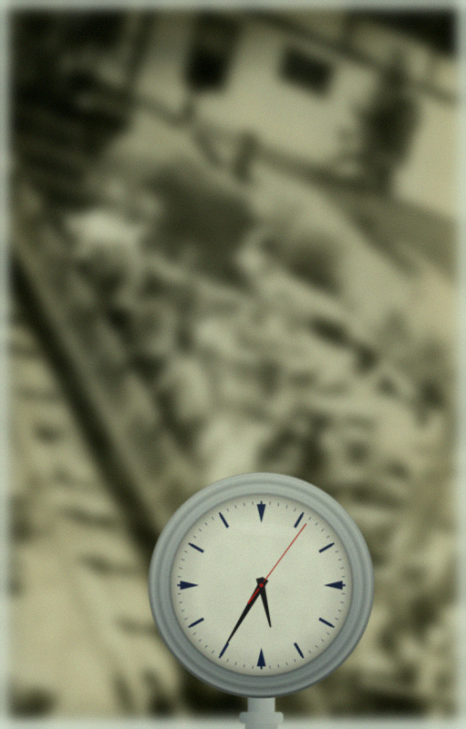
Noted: **5:35:06**
